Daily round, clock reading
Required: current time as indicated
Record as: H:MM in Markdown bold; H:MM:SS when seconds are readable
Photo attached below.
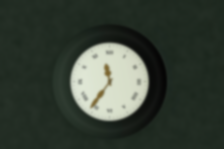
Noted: **11:36**
